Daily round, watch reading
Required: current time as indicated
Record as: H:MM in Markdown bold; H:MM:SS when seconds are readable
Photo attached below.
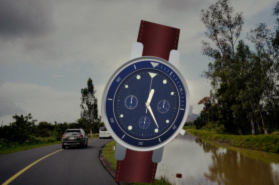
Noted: **12:24**
